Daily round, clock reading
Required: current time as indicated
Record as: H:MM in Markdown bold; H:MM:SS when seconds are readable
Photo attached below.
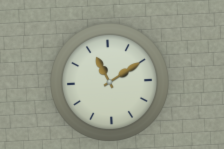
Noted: **11:10**
